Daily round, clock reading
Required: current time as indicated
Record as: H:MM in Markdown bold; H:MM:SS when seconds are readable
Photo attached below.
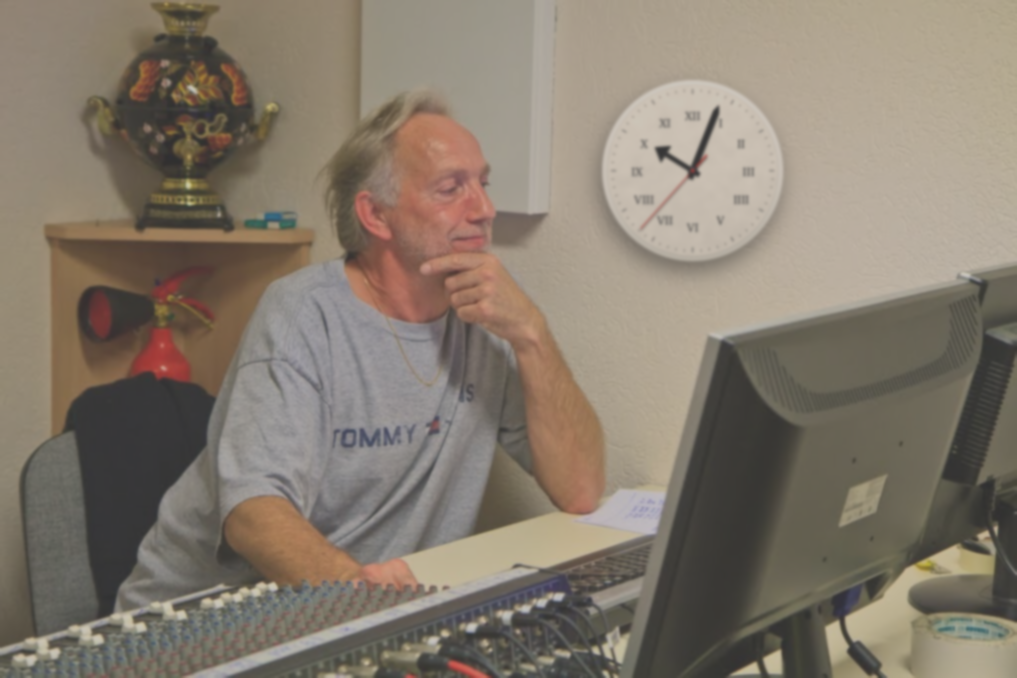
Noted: **10:03:37**
